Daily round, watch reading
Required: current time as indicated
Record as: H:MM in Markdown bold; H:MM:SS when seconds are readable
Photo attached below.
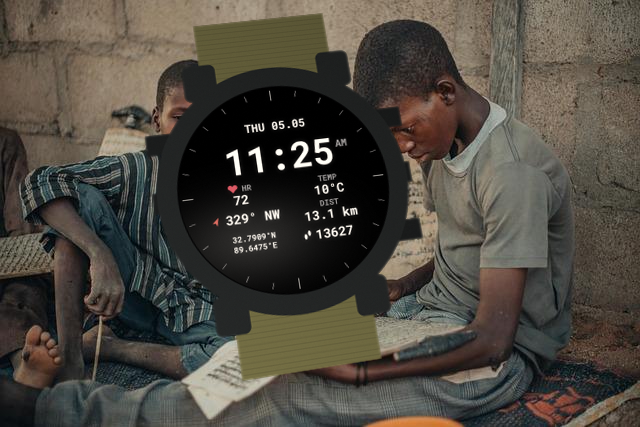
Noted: **11:25**
